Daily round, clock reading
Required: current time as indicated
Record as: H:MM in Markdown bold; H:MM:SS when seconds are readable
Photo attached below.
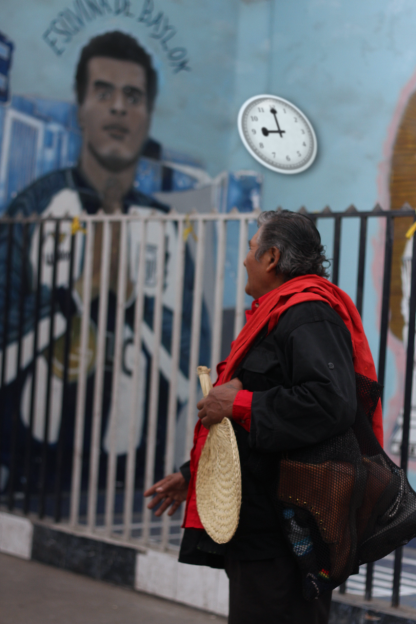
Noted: **9:00**
